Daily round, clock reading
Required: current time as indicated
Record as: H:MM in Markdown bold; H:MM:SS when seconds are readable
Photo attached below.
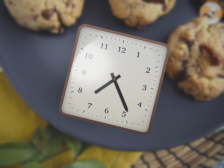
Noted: **7:24**
